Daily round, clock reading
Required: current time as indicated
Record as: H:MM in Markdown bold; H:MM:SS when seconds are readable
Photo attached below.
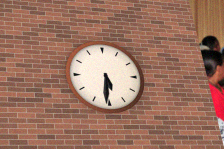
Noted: **5:31**
